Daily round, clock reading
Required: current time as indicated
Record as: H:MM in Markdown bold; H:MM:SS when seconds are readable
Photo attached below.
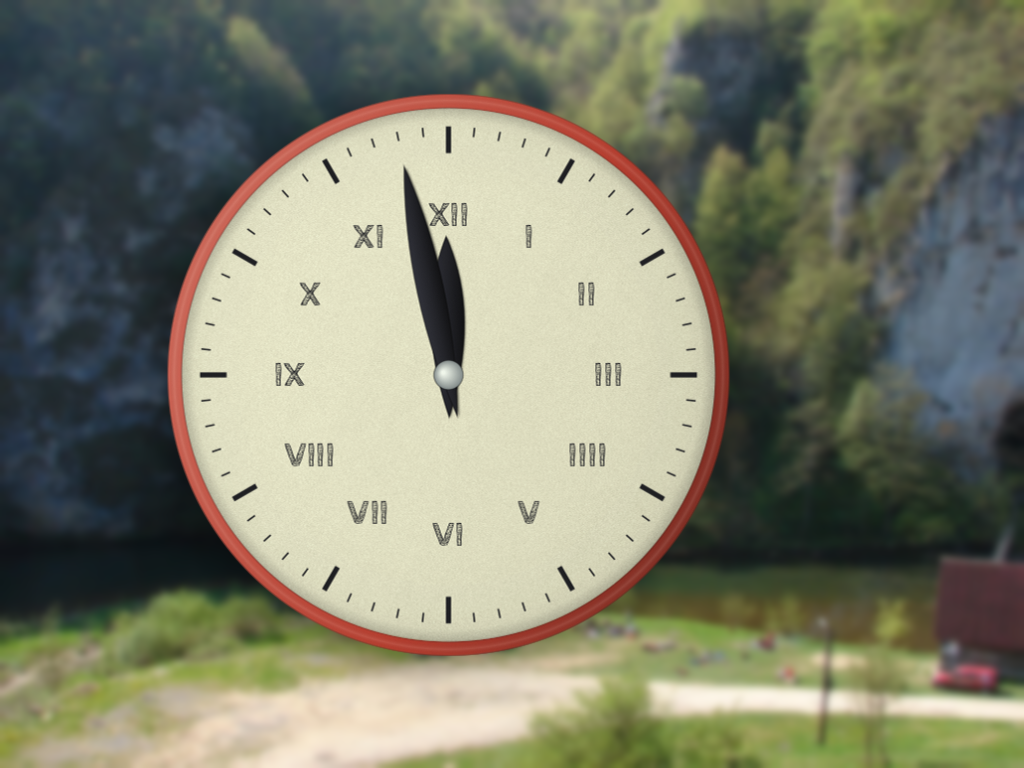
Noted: **11:58**
